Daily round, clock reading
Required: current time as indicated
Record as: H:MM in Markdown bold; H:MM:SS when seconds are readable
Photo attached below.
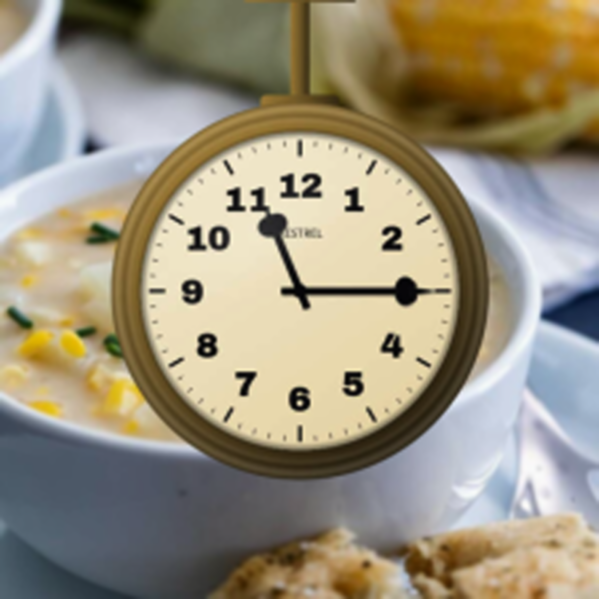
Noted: **11:15**
